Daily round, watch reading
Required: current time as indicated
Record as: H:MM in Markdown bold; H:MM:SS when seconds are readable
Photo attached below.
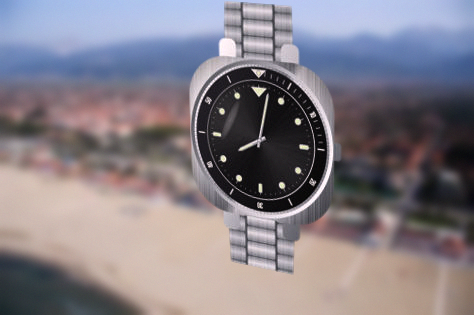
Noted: **8:02**
